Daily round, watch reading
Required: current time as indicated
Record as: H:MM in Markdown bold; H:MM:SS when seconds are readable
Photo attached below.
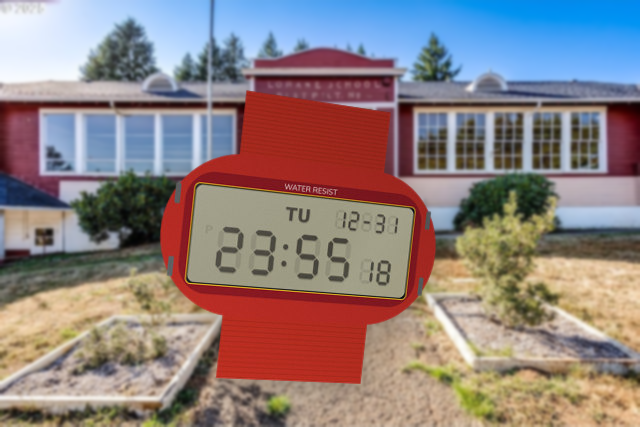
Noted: **23:55:18**
